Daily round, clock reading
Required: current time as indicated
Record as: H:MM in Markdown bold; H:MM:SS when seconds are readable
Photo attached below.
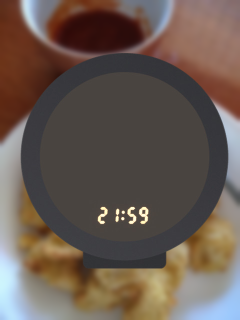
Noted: **21:59**
